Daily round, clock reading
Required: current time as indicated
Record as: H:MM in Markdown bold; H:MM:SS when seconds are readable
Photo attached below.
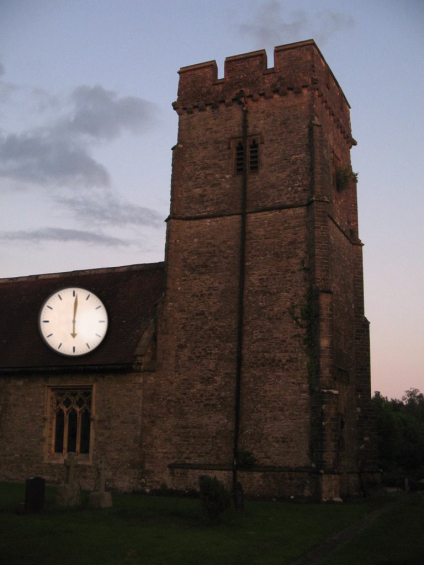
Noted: **6:01**
